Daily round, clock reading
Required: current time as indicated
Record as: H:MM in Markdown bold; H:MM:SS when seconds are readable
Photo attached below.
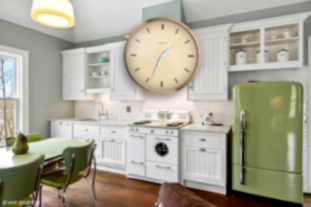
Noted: **1:34**
